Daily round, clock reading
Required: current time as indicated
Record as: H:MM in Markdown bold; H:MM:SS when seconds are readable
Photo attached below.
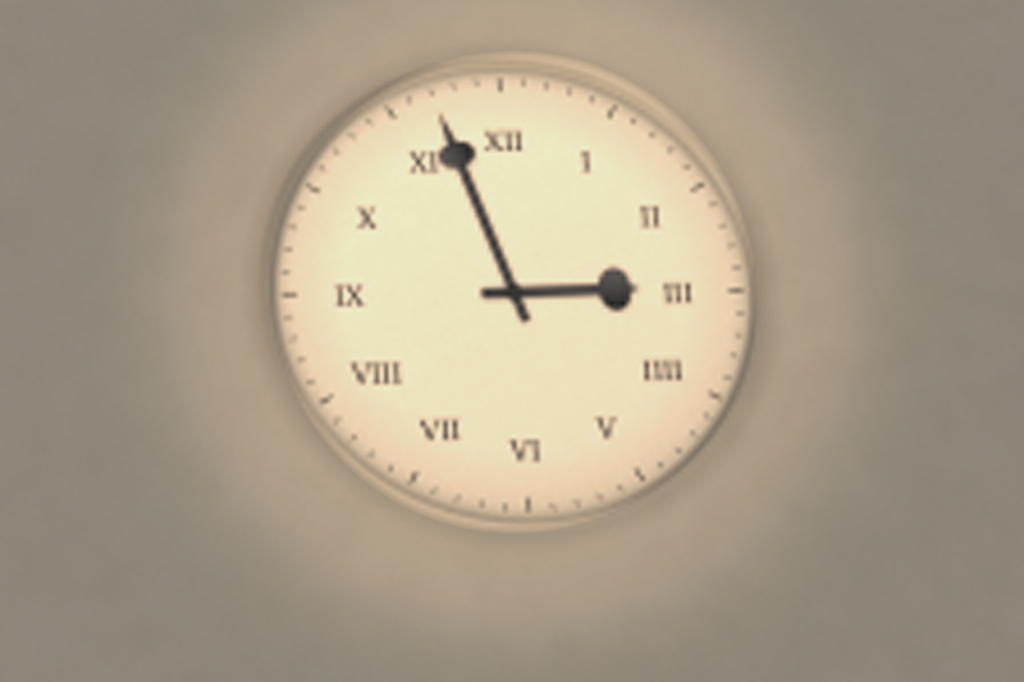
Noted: **2:57**
